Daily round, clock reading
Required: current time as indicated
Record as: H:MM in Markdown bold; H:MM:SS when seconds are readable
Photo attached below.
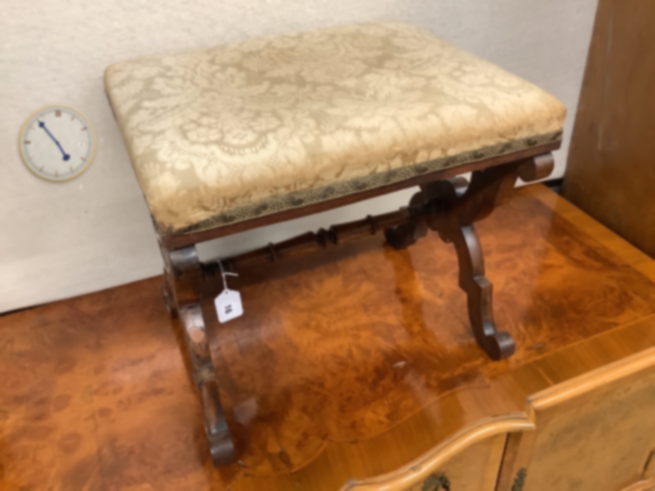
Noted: **4:53**
